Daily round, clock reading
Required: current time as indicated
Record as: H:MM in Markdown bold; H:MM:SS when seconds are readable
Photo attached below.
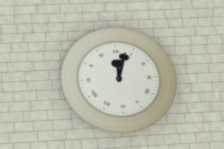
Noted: **12:03**
